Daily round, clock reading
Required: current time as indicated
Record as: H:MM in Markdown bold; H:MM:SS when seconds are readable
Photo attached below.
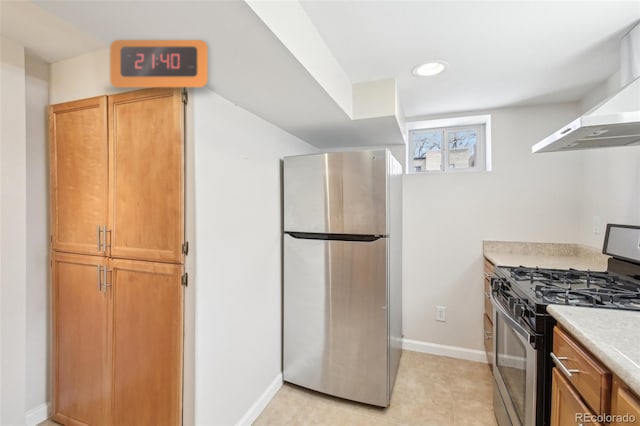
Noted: **21:40**
